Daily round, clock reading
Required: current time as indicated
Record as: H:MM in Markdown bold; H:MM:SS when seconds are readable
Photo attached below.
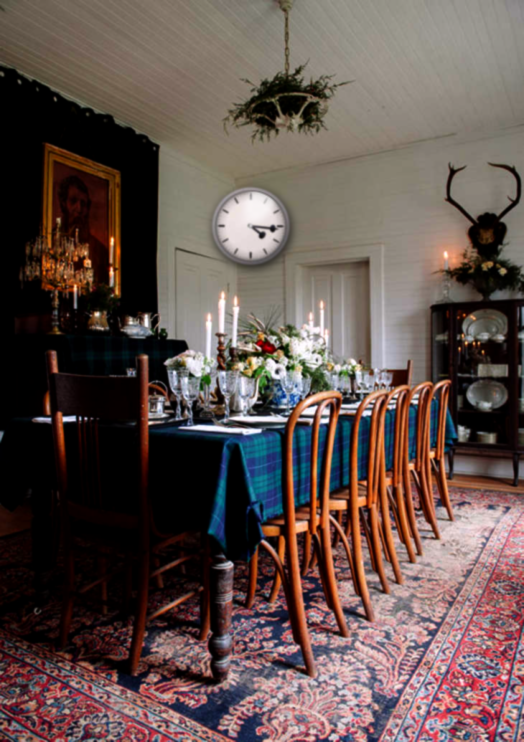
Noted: **4:16**
